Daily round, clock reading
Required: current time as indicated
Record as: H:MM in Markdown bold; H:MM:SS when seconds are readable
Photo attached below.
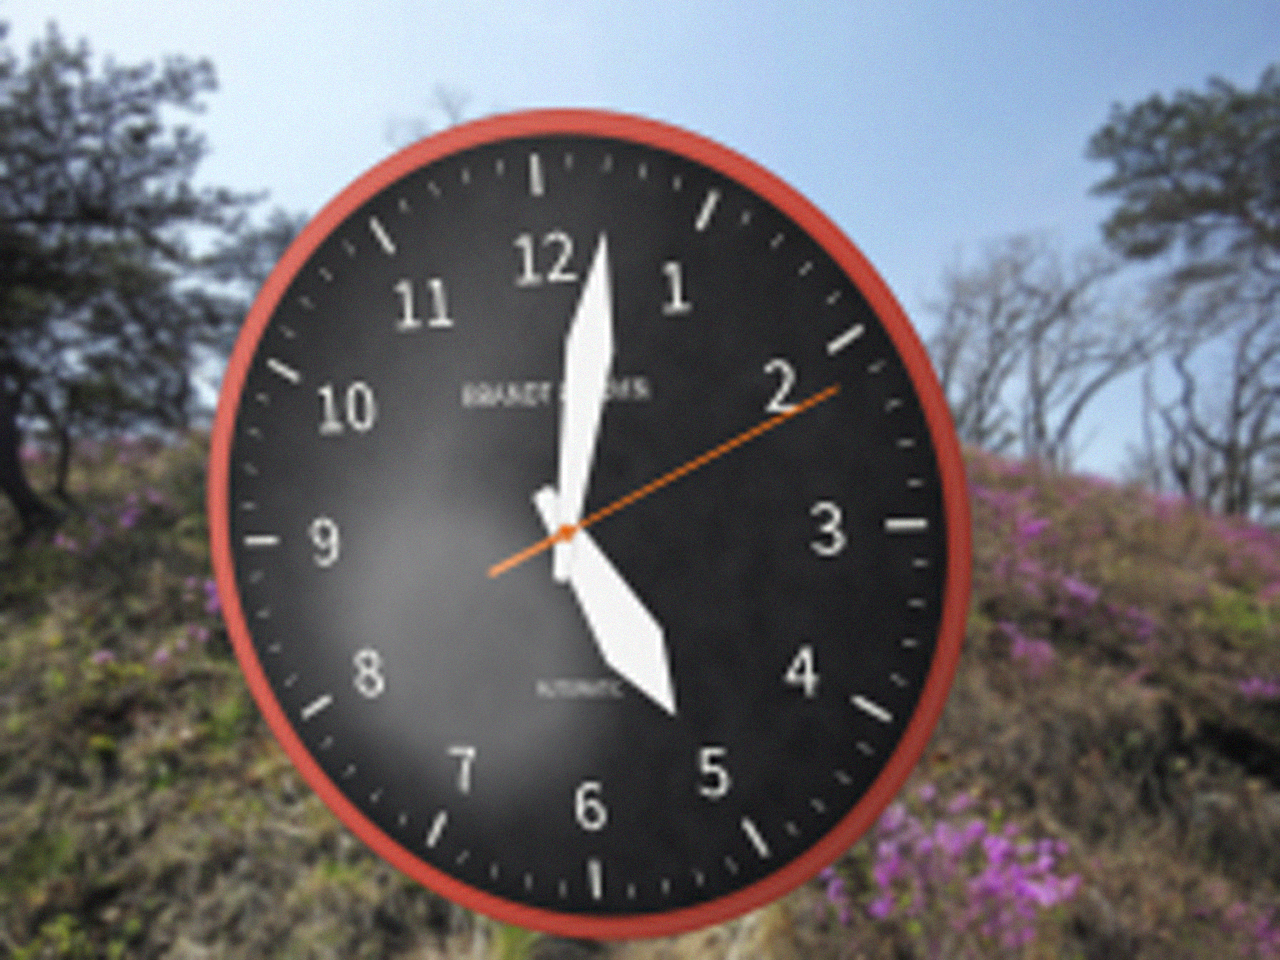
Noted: **5:02:11**
